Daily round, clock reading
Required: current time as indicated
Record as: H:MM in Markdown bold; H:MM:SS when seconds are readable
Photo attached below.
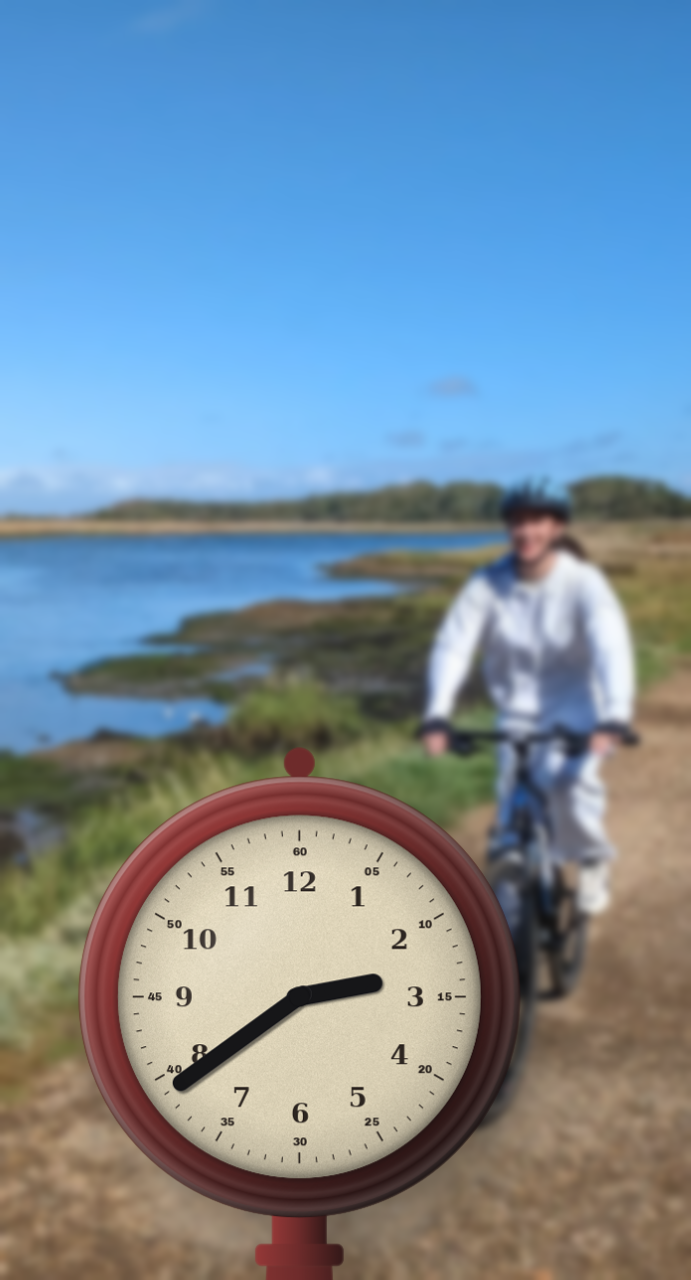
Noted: **2:39**
